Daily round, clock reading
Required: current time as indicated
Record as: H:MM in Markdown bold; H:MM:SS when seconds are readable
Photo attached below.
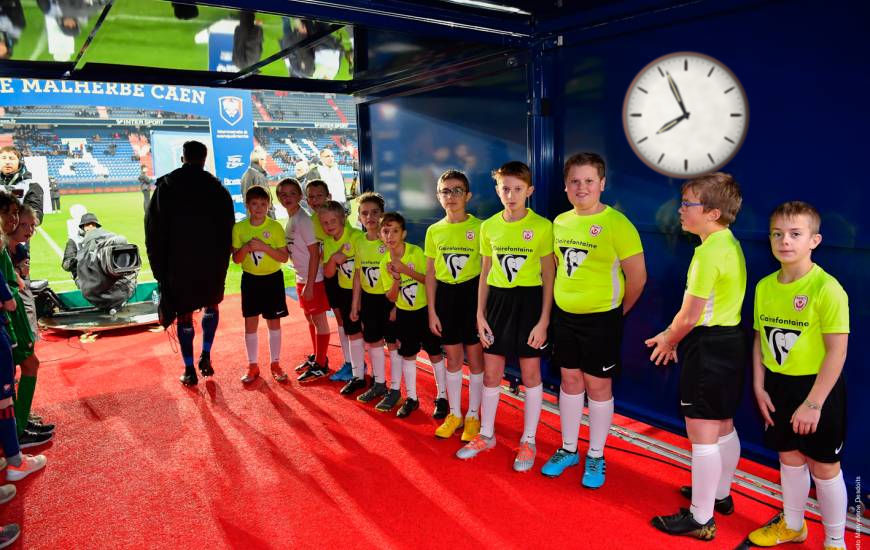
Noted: **7:56**
